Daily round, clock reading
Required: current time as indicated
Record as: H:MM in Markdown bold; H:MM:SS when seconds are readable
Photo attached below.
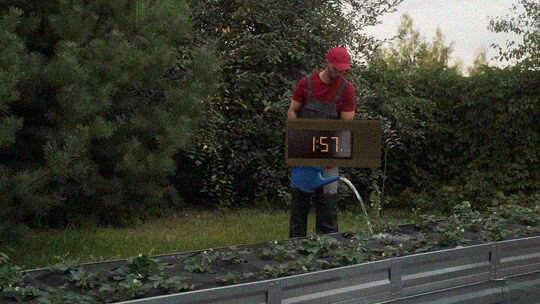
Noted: **1:57**
